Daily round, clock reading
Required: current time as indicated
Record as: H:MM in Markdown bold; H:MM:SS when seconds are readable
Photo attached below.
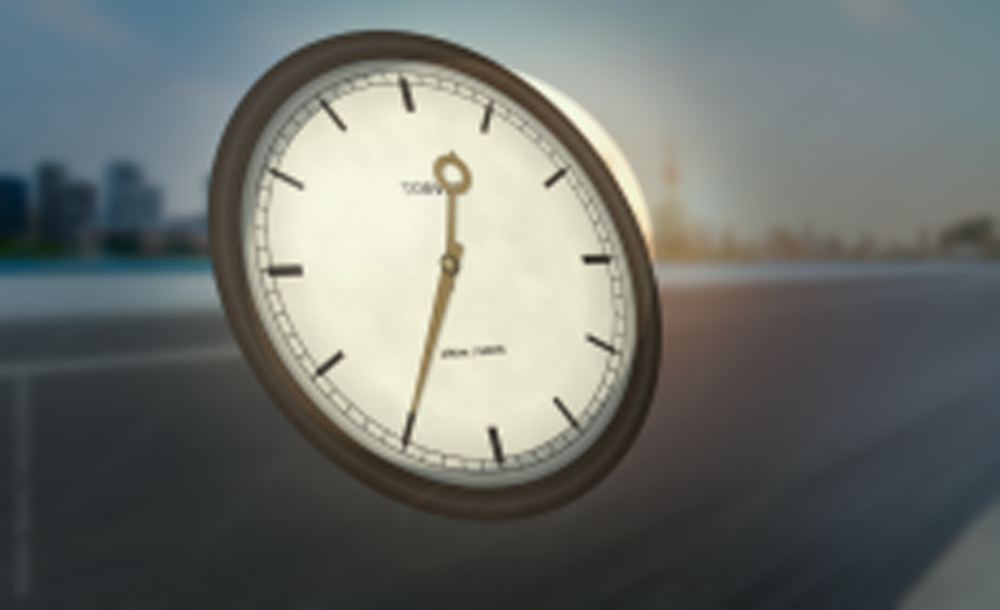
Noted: **12:35**
